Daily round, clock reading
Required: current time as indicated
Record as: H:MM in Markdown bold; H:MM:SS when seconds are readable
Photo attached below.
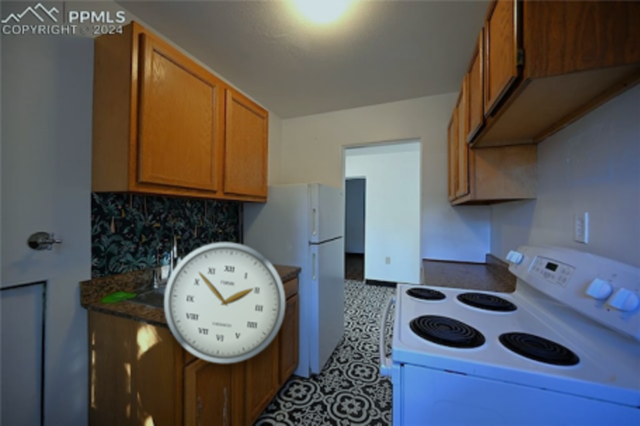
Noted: **1:52**
